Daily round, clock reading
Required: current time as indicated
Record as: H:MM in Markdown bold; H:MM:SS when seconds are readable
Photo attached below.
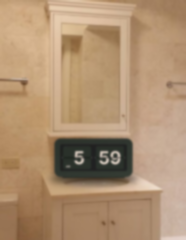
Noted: **5:59**
